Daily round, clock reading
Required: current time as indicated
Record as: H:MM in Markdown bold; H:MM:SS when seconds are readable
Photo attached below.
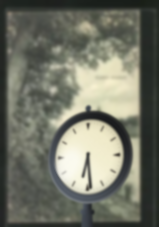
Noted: **6:29**
